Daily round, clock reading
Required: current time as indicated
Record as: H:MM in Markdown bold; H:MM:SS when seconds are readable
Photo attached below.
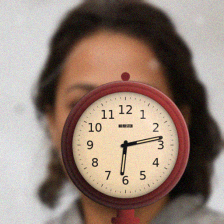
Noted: **6:13**
